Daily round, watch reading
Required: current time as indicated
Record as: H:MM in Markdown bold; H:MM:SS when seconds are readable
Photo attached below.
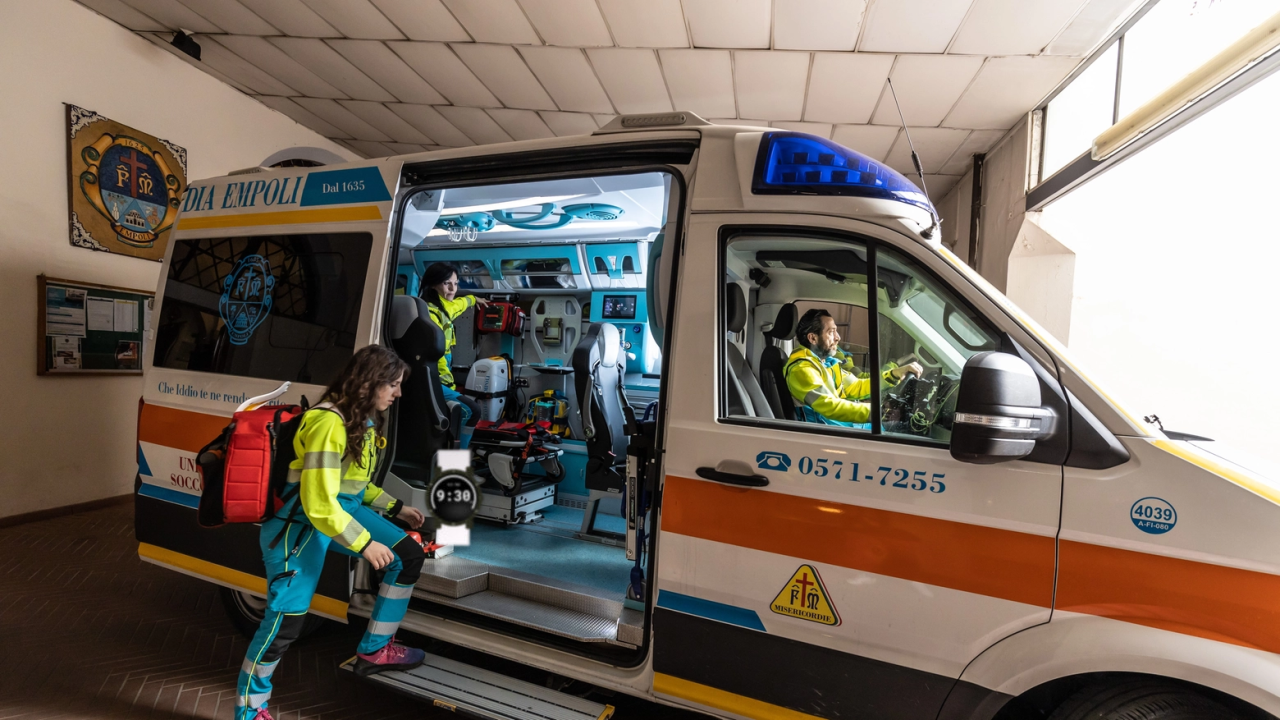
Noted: **9:30**
